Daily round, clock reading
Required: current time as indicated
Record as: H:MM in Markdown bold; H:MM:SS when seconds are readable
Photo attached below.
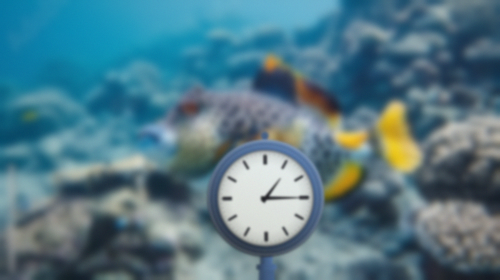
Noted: **1:15**
